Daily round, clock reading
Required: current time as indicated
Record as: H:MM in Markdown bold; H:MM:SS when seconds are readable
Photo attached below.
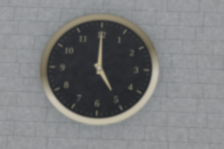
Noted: **5:00**
